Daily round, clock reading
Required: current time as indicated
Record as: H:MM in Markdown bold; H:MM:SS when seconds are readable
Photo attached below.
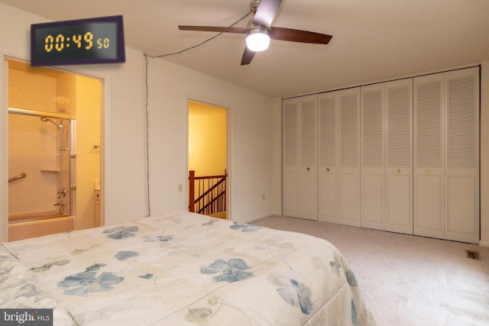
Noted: **0:49:50**
